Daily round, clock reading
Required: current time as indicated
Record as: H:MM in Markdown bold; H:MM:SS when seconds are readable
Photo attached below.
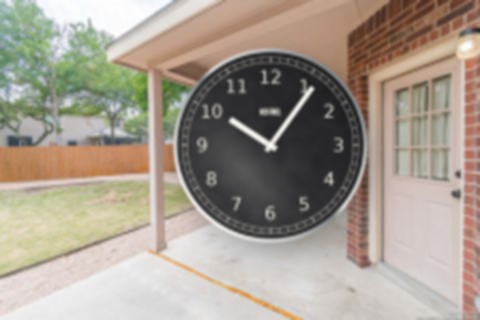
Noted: **10:06**
